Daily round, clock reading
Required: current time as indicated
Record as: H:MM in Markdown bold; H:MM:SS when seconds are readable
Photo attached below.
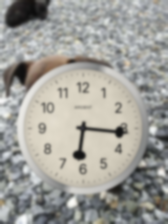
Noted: **6:16**
